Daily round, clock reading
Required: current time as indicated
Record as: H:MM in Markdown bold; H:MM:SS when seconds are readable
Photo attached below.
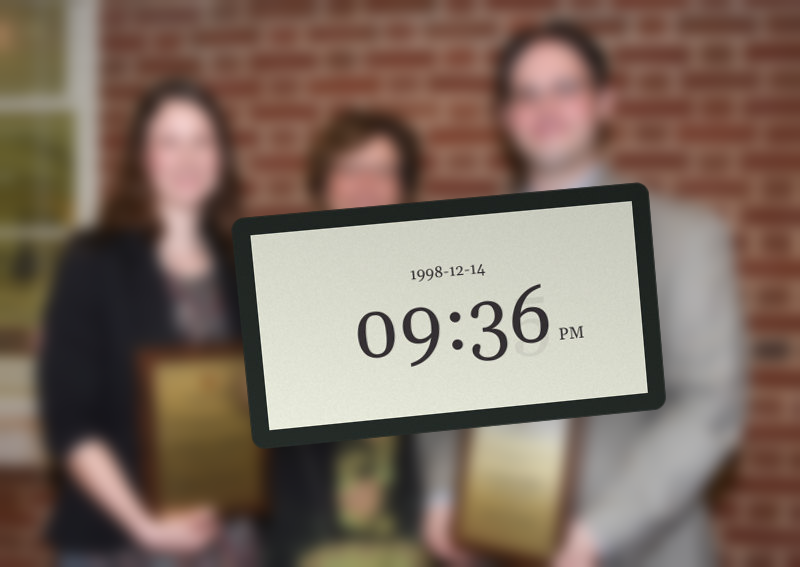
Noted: **9:36**
